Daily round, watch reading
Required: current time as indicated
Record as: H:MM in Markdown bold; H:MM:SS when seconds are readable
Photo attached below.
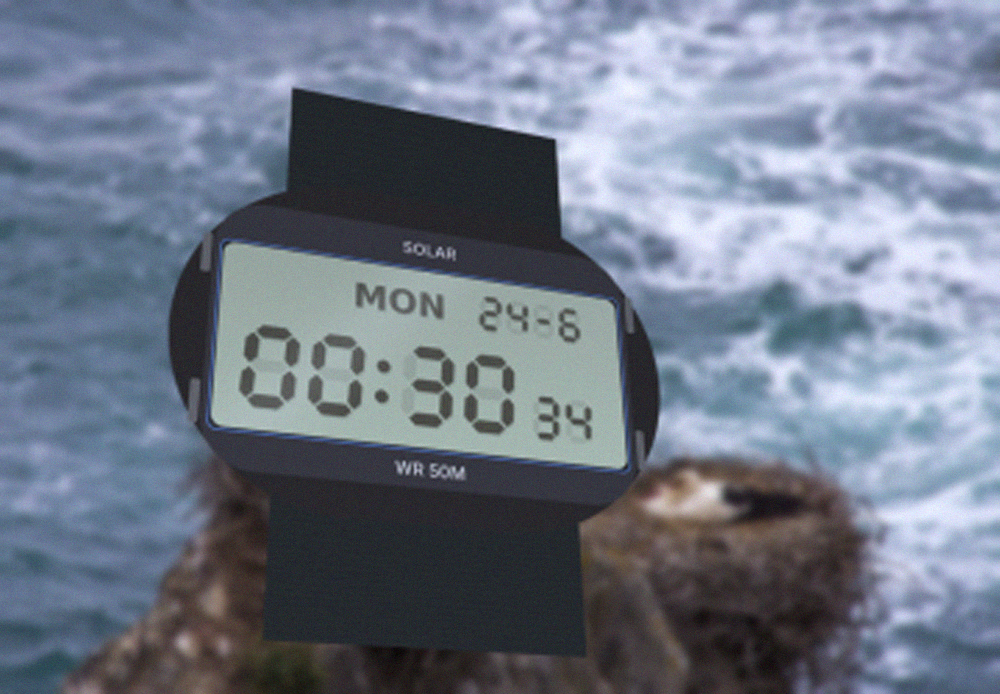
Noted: **0:30:34**
